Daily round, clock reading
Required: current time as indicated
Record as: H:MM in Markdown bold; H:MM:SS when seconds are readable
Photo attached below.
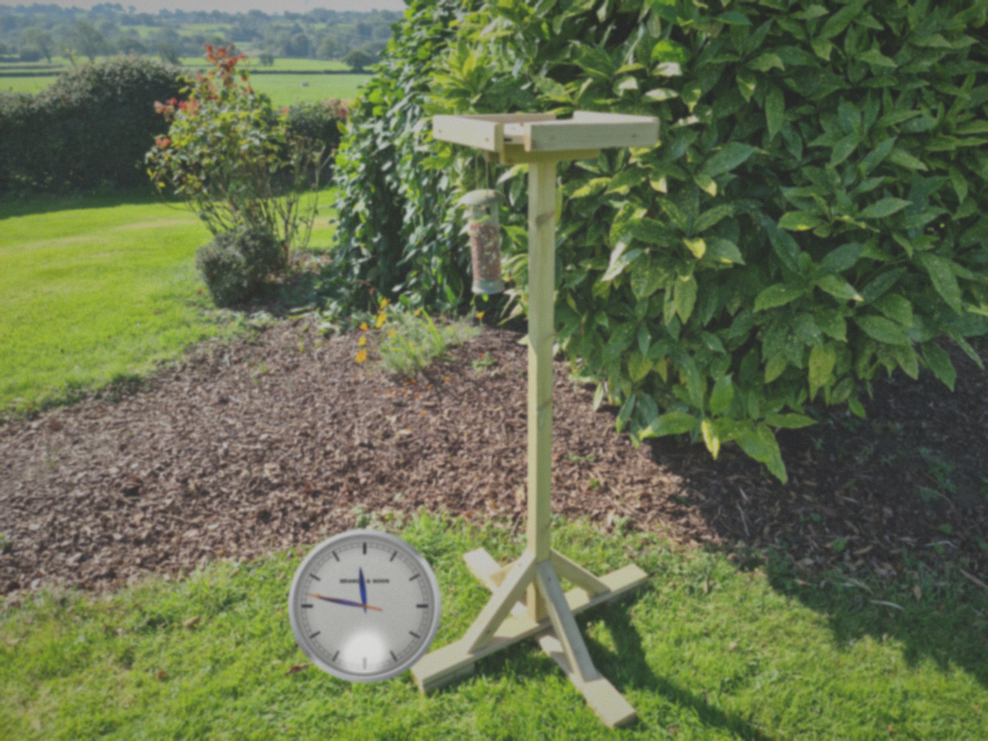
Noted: **11:46:47**
